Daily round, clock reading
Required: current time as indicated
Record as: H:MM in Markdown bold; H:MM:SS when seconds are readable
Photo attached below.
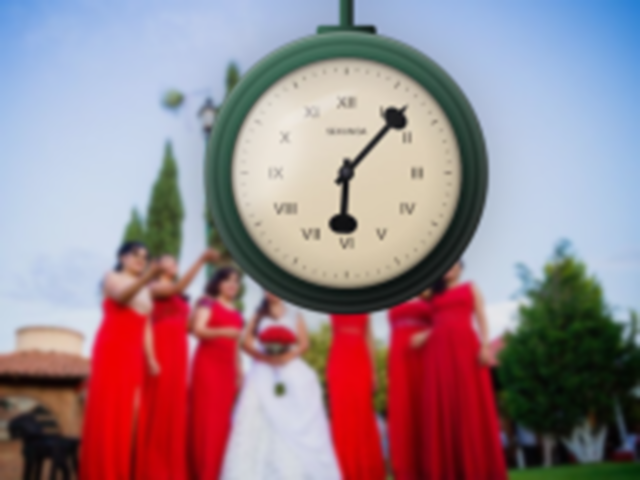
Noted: **6:07**
